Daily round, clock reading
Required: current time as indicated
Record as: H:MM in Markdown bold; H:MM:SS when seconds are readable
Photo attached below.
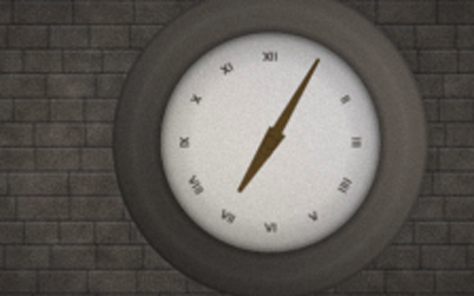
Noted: **7:05**
